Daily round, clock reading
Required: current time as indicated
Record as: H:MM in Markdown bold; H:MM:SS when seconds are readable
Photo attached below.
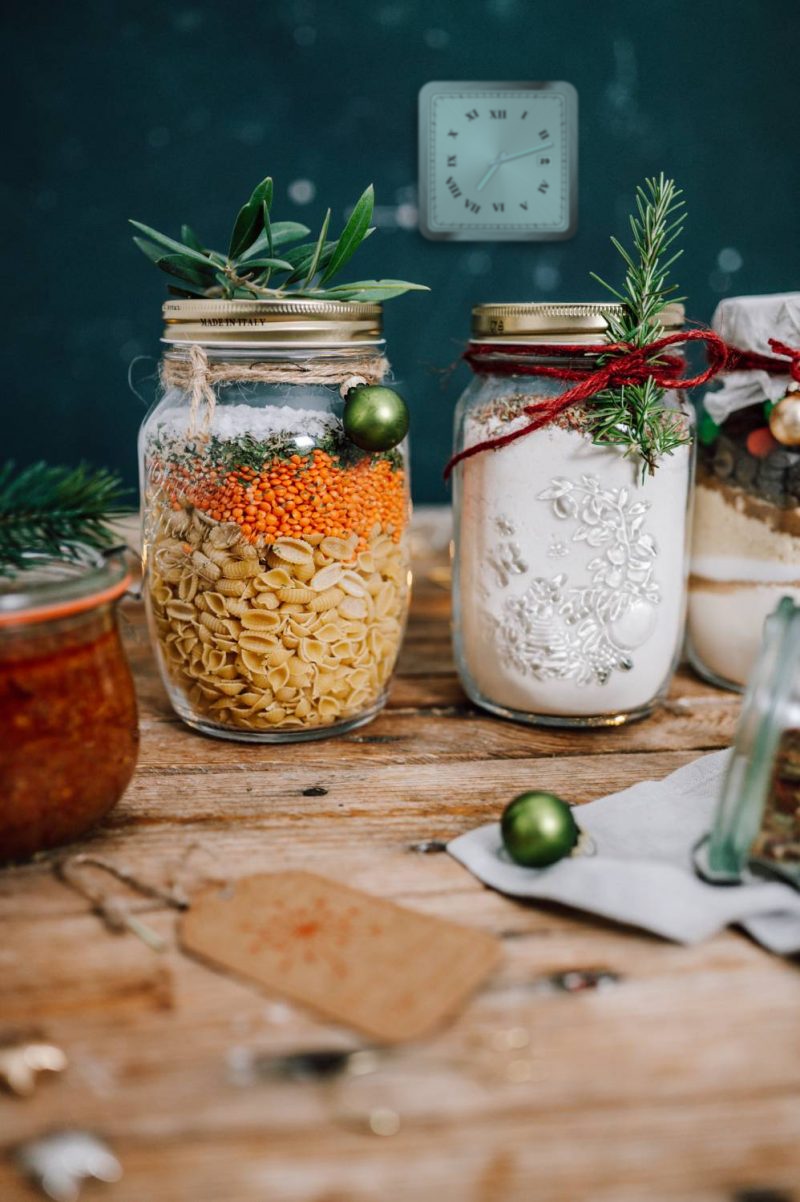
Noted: **7:12**
